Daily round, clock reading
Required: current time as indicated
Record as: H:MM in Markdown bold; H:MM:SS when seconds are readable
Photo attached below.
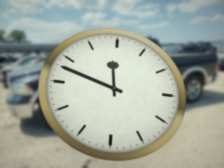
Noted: **11:48**
